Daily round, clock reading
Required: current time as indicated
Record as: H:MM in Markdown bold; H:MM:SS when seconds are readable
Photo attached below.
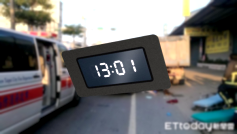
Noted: **13:01**
